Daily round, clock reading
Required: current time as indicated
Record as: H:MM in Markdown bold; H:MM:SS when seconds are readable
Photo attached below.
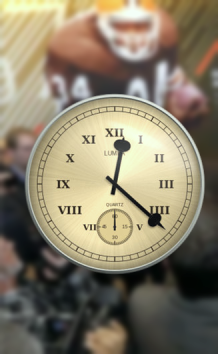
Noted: **12:22**
